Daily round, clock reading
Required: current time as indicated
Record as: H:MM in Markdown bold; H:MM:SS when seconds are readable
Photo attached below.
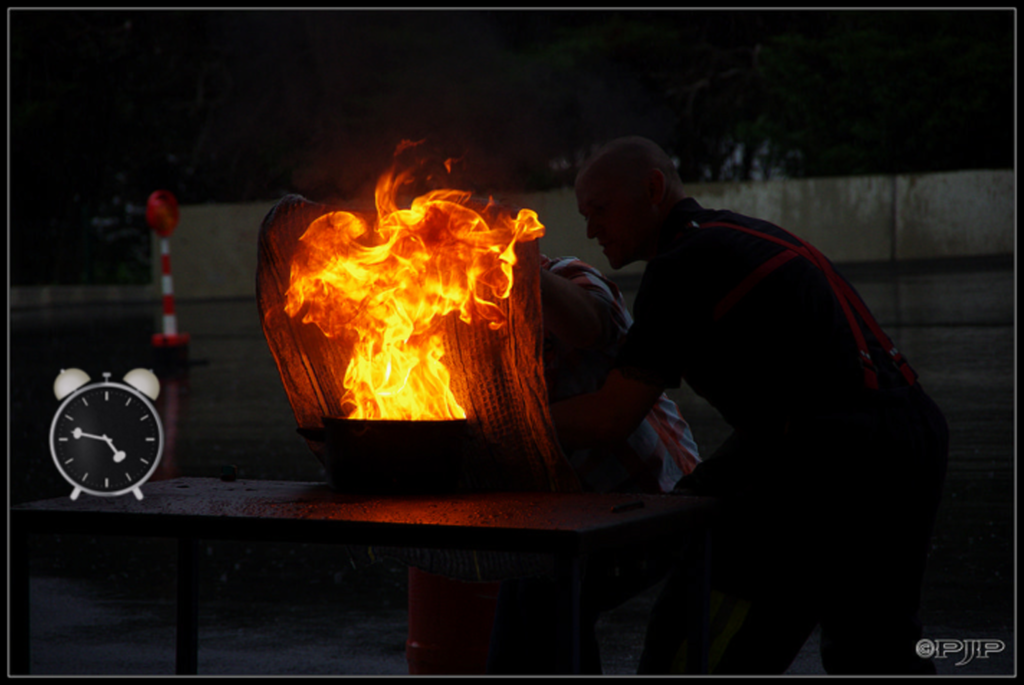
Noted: **4:47**
